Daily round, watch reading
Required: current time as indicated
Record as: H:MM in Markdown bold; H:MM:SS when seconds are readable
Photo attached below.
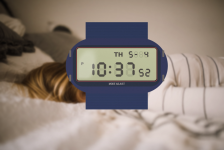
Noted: **10:37:52**
